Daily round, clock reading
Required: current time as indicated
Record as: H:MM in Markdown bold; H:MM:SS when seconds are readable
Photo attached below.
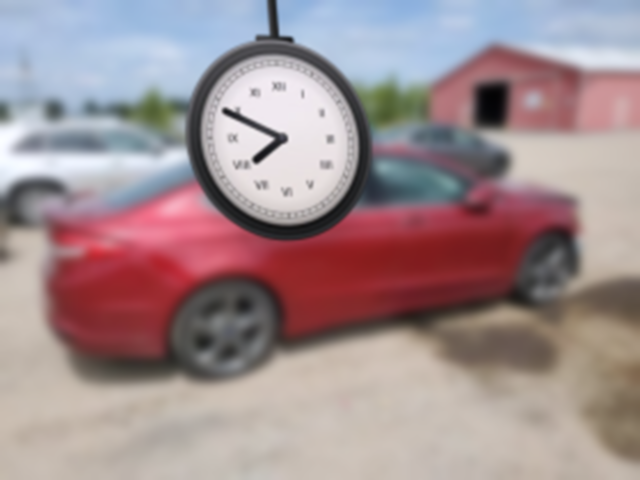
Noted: **7:49**
